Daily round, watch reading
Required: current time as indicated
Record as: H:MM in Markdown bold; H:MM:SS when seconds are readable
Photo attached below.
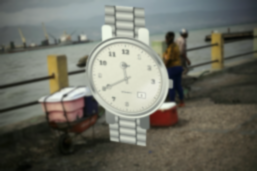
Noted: **11:40**
